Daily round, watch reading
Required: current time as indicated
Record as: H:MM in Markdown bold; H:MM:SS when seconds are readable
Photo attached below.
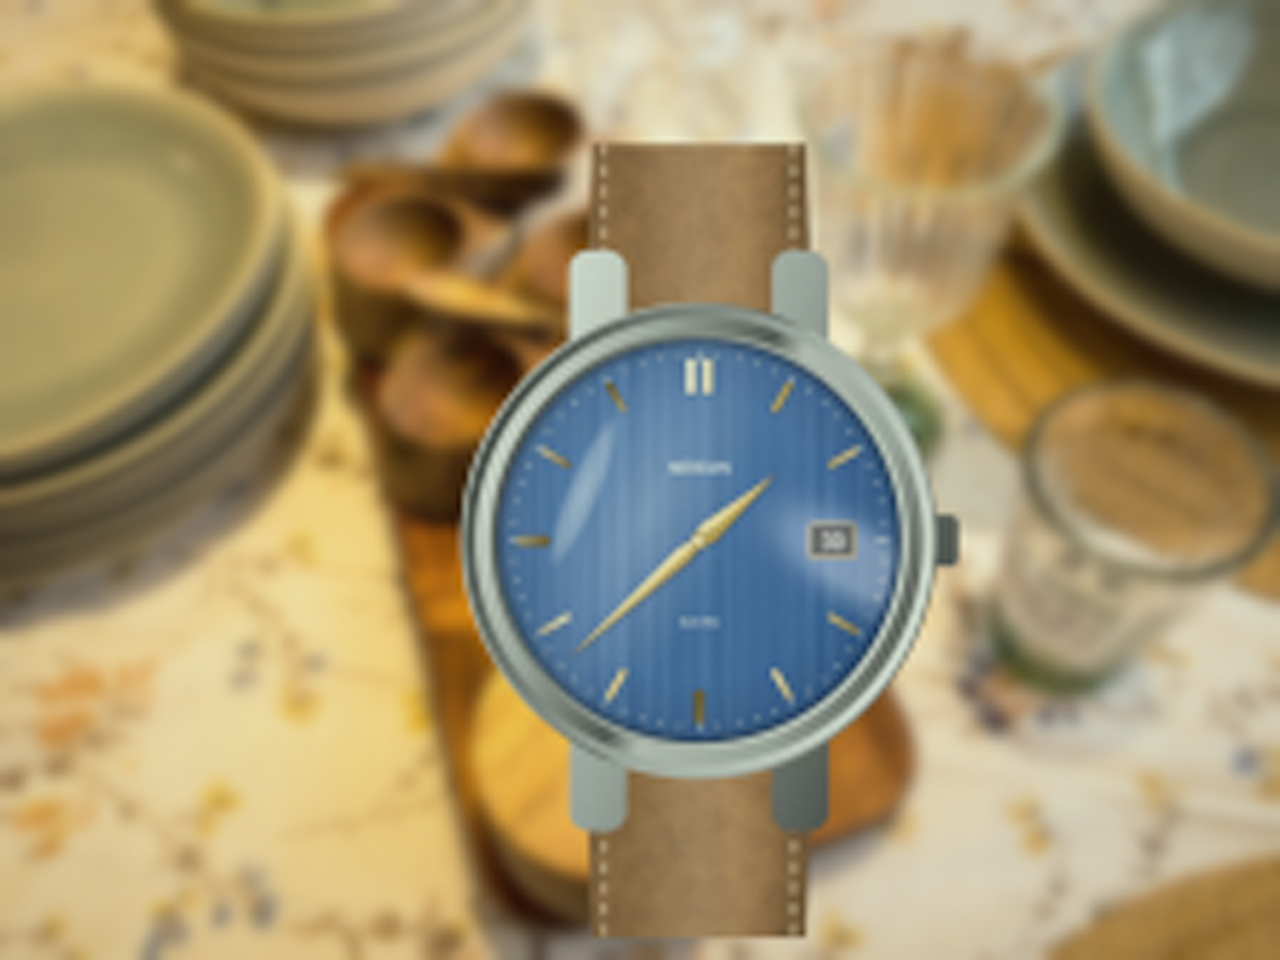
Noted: **1:38**
